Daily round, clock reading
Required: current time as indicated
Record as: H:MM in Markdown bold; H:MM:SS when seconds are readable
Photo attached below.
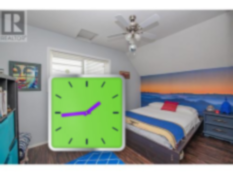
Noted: **1:44**
